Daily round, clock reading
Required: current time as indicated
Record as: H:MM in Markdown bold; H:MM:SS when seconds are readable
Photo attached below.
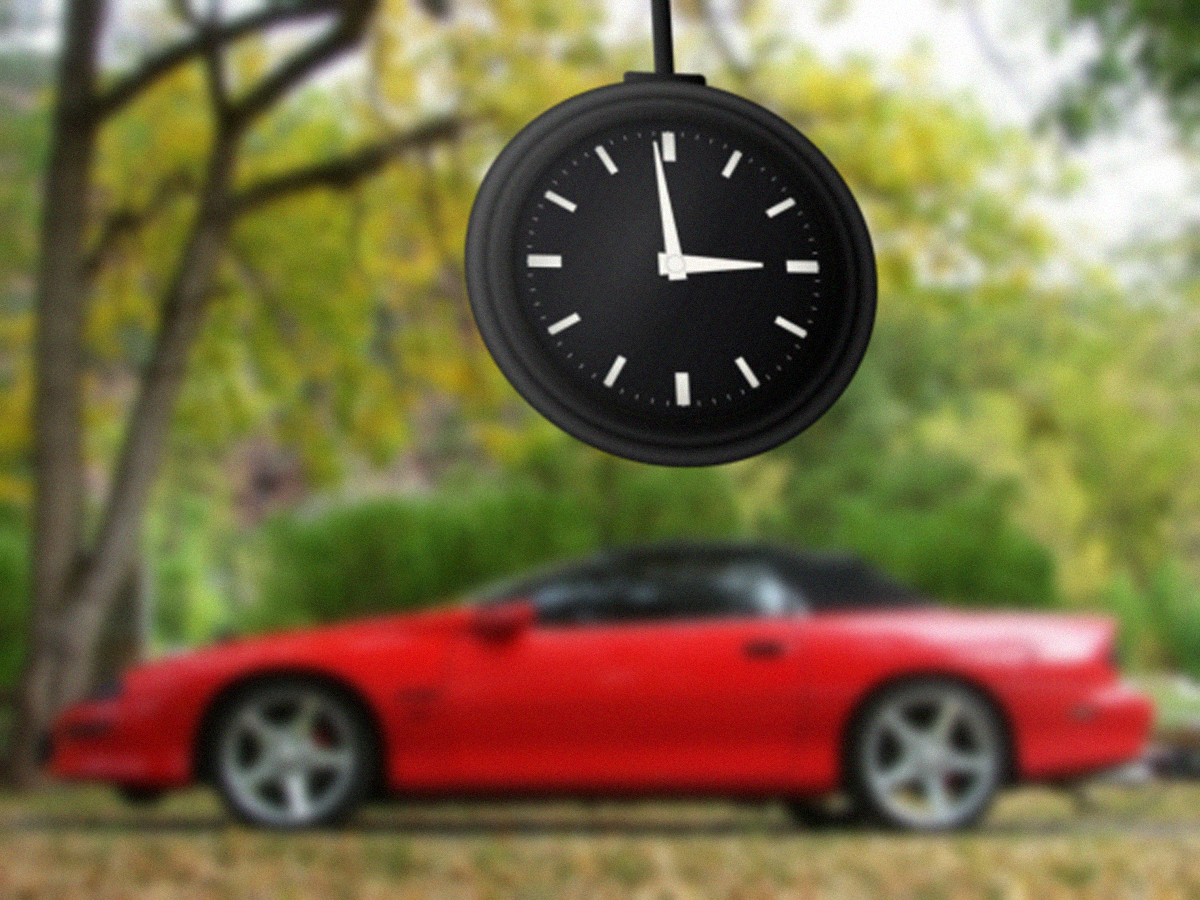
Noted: **2:59**
